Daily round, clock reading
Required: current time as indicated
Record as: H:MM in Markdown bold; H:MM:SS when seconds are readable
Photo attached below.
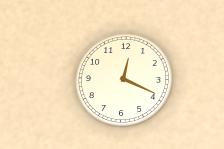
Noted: **12:19**
